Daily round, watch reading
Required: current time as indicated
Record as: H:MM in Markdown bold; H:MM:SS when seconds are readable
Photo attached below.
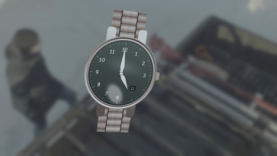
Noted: **5:00**
